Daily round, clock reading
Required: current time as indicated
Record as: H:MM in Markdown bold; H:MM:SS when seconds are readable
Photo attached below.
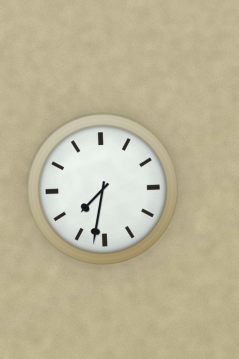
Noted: **7:32**
